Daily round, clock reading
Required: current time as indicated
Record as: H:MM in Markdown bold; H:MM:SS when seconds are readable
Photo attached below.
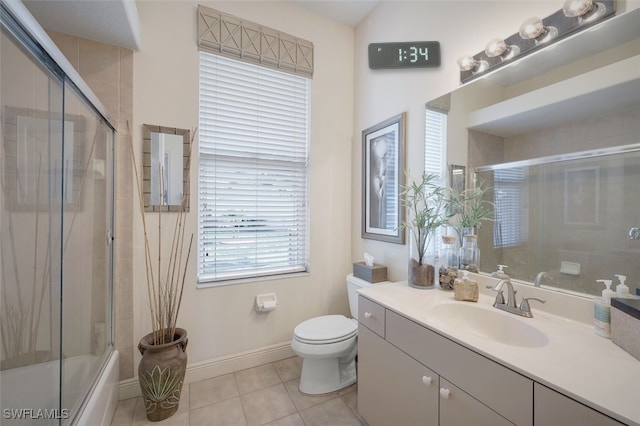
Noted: **1:34**
